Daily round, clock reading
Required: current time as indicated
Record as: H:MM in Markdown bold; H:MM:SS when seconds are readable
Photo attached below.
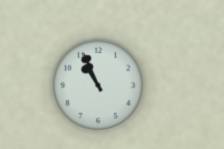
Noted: **10:56**
